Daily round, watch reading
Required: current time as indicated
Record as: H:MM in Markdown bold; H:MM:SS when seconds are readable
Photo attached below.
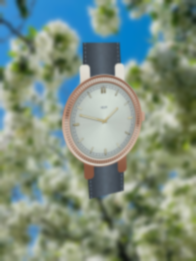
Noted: **1:48**
